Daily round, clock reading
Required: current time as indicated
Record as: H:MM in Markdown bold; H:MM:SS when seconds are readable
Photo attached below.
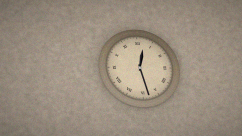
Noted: **12:28**
